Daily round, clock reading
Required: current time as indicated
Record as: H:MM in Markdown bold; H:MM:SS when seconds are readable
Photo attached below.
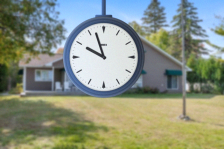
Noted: **9:57**
